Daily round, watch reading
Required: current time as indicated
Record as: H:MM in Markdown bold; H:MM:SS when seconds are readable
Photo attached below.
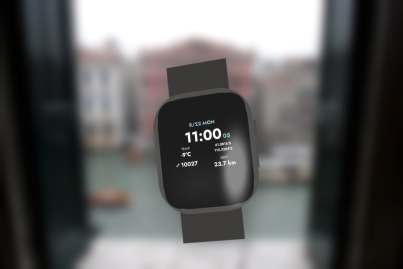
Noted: **11:00**
